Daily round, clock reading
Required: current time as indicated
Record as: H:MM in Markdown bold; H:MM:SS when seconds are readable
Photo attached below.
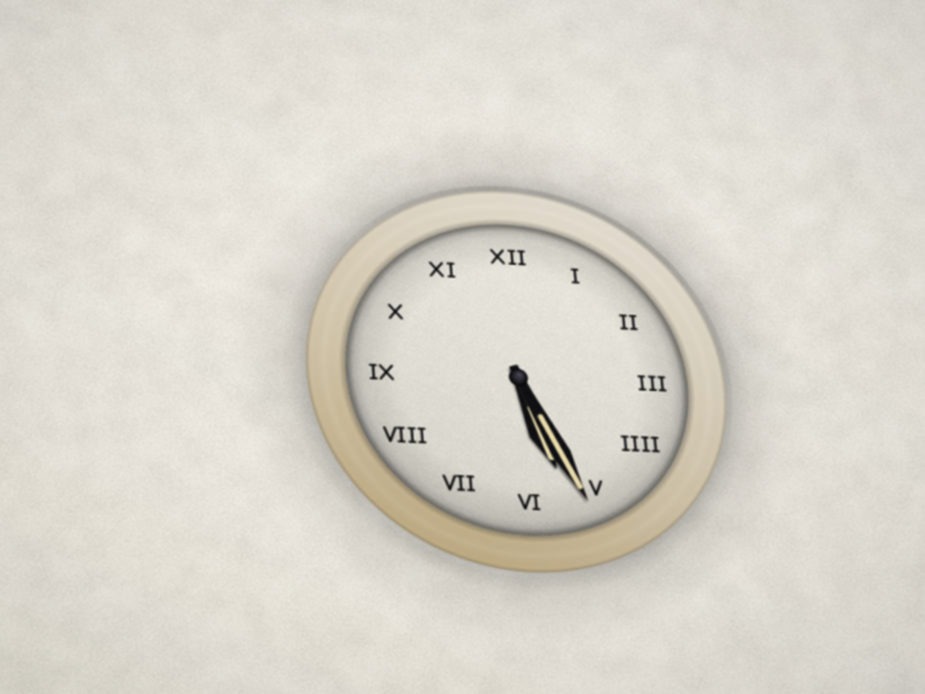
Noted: **5:26**
